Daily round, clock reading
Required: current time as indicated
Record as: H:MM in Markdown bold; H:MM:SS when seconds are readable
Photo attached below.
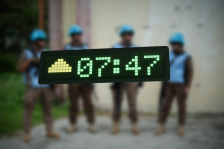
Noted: **7:47**
